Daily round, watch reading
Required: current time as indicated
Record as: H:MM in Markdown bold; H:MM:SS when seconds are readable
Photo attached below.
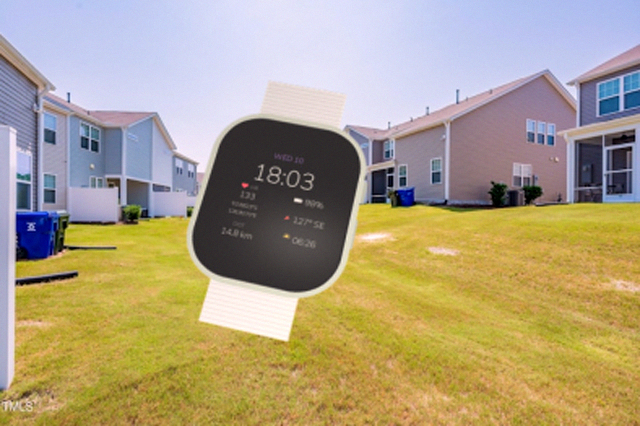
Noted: **18:03**
